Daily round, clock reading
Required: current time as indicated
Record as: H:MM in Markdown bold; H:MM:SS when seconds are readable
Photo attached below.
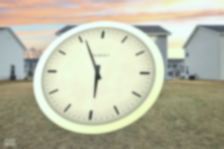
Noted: **5:56**
